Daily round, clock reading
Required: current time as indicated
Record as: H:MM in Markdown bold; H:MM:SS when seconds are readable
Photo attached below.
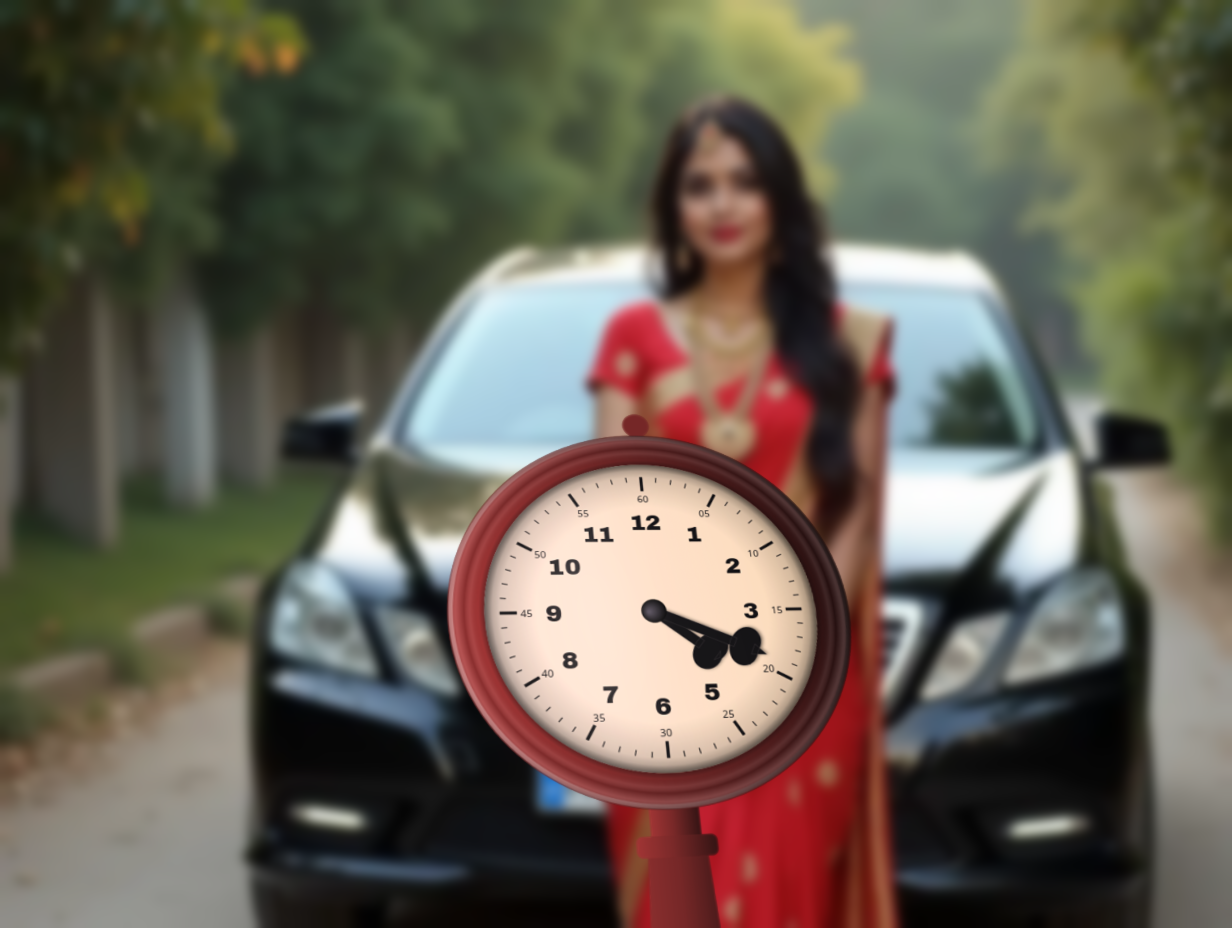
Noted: **4:19**
